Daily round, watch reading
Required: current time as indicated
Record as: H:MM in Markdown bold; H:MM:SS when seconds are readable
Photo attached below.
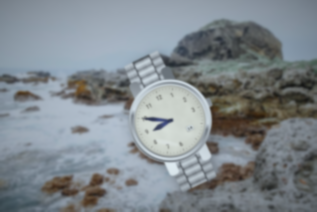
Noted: **8:50**
